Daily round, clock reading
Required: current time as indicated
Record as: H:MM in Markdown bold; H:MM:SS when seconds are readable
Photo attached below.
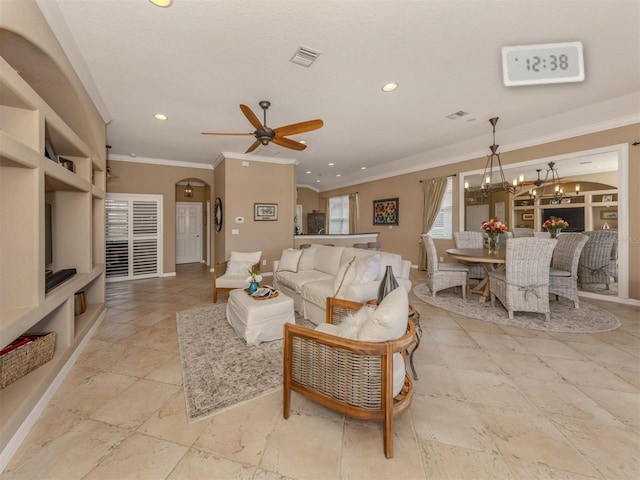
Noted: **12:38**
